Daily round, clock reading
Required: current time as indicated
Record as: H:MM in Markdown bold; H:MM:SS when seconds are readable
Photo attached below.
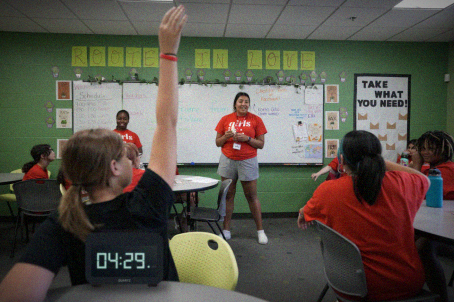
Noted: **4:29**
